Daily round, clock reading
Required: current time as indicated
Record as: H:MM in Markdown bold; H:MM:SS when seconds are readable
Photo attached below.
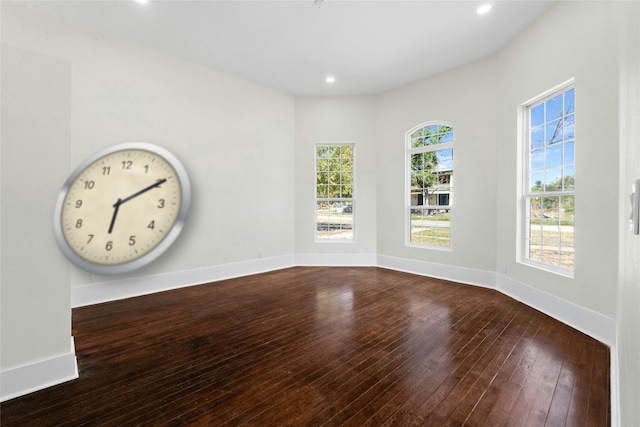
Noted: **6:10**
